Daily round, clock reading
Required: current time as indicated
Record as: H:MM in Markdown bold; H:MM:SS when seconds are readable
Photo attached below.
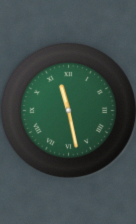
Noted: **11:28**
